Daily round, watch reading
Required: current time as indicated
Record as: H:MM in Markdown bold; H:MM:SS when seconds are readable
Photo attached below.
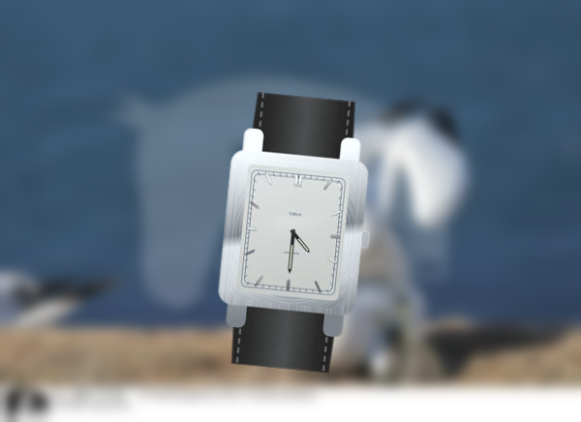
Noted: **4:30**
